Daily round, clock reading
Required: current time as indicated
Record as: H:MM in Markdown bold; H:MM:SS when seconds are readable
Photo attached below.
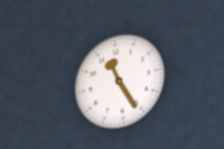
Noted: **11:26**
